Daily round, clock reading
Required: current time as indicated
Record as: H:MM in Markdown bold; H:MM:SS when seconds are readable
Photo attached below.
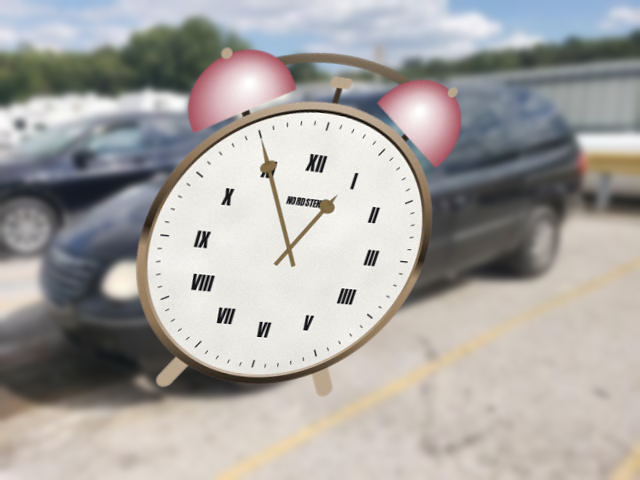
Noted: **12:55**
